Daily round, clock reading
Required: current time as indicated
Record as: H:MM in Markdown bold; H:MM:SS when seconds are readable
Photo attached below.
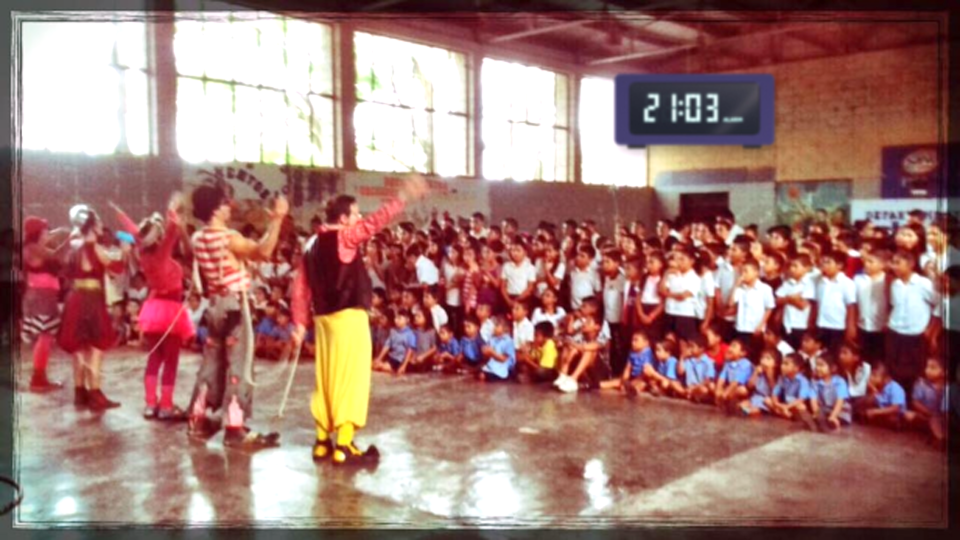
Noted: **21:03**
